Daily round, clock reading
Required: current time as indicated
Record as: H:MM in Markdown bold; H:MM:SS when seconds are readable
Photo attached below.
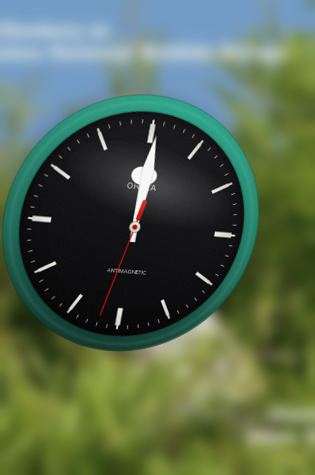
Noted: **12:00:32**
